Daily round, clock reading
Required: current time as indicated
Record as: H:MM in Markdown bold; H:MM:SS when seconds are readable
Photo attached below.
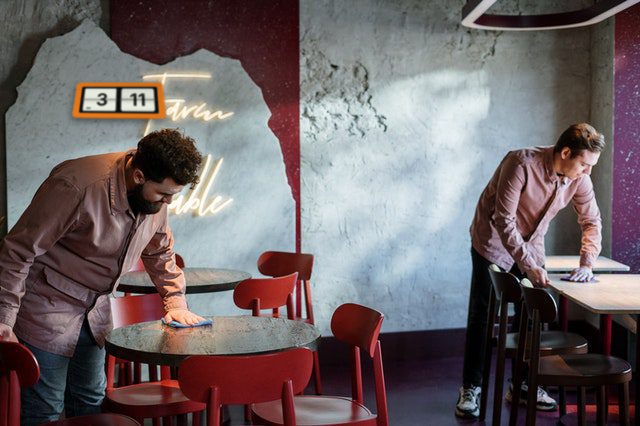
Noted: **3:11**
